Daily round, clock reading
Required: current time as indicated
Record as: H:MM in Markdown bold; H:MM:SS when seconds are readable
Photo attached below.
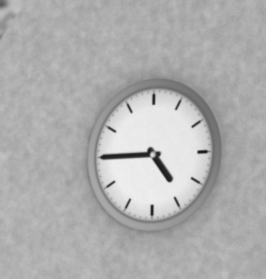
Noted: **4:45**
